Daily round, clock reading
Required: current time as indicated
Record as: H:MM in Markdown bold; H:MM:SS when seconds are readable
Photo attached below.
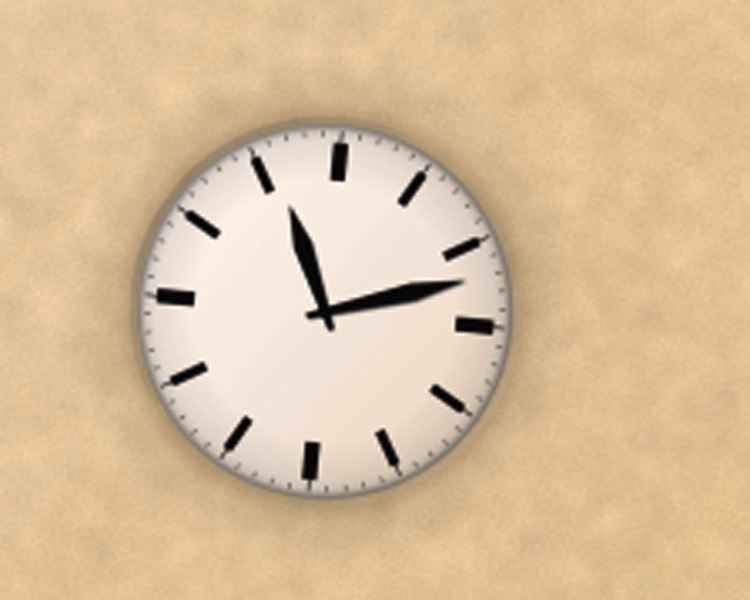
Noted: **11:12**
